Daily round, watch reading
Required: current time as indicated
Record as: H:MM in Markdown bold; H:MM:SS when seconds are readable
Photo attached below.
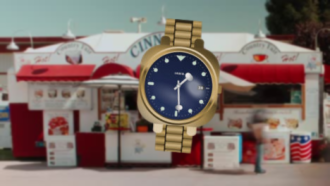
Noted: **1:29**
